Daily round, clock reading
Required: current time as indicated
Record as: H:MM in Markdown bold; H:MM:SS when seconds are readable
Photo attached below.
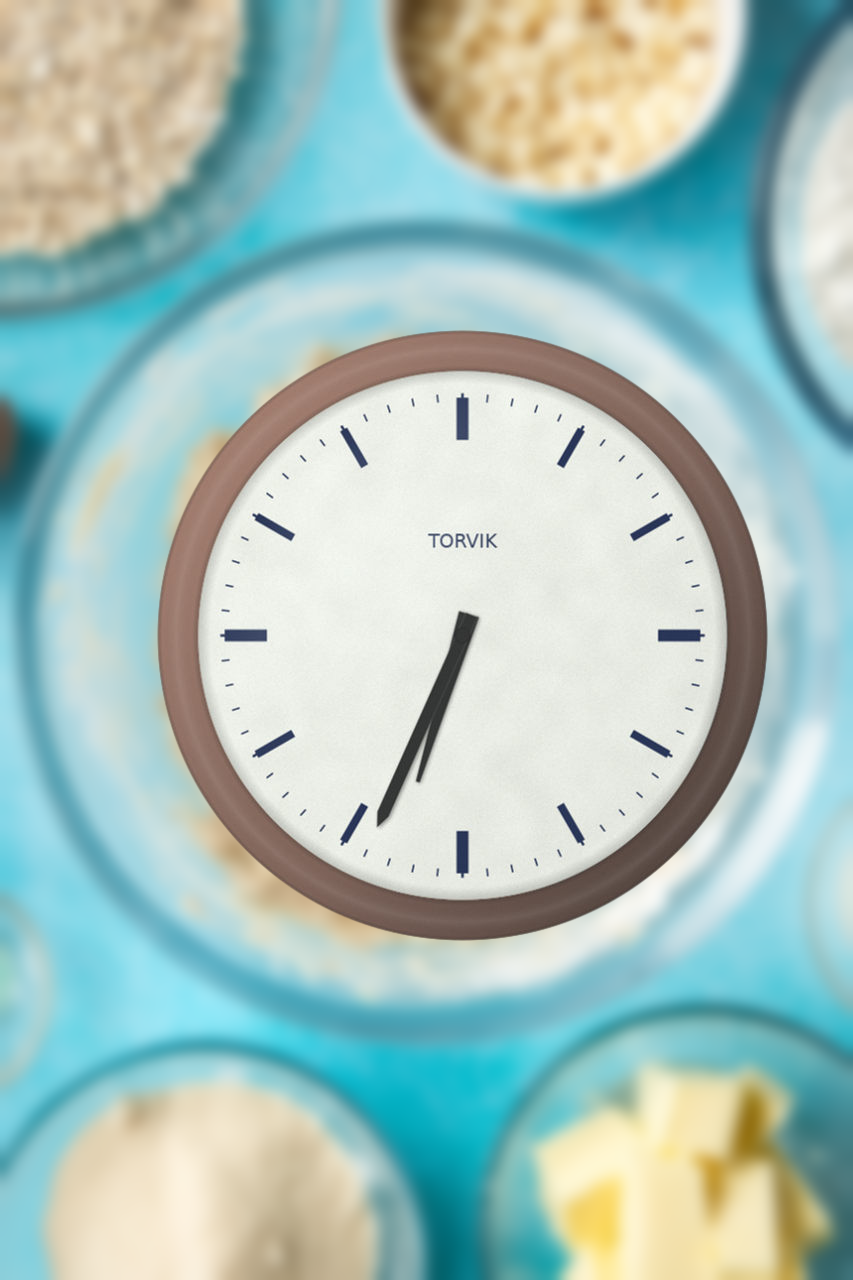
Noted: **6:34**
